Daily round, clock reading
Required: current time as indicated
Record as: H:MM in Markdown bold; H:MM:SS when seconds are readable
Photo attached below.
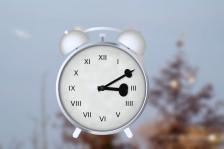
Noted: **3:10**
